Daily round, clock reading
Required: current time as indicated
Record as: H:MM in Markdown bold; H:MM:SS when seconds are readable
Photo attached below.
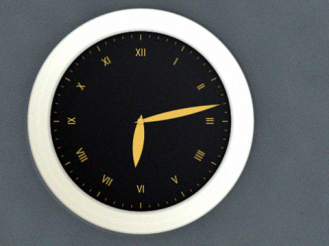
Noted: **6:13**
